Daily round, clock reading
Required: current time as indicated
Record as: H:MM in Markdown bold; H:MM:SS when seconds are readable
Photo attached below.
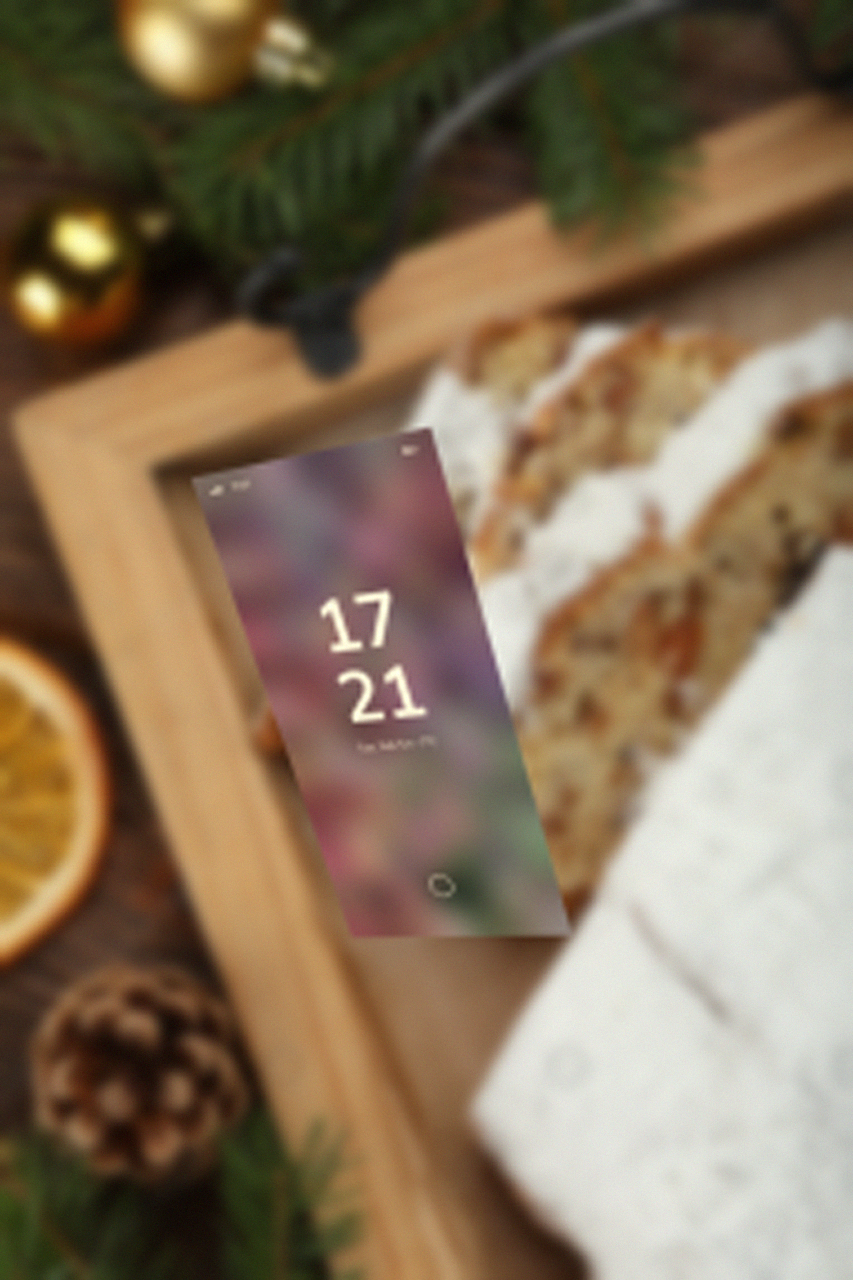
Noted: **17:21**
